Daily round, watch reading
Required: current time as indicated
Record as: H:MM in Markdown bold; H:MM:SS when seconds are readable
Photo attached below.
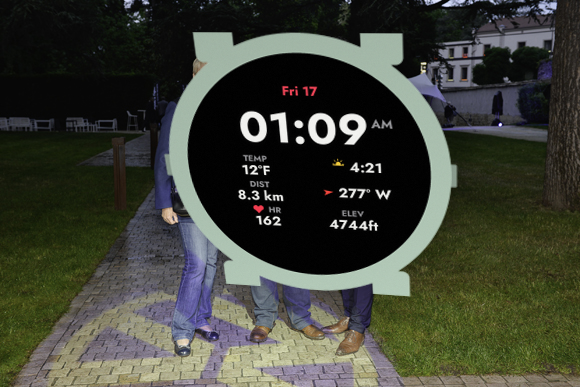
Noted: **1:09**
